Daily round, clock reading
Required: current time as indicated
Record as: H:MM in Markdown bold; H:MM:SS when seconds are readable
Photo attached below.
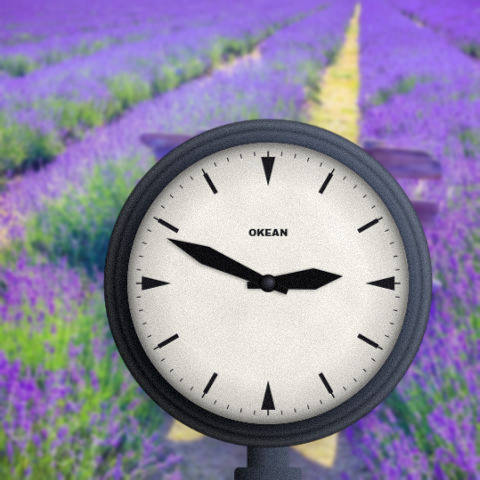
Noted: **2:49**
